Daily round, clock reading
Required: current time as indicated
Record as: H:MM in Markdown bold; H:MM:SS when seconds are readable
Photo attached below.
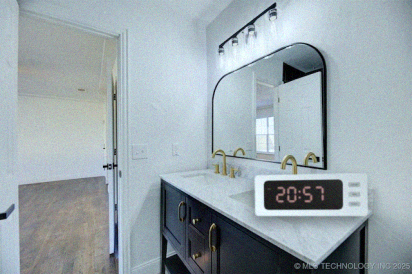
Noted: **20:57**
